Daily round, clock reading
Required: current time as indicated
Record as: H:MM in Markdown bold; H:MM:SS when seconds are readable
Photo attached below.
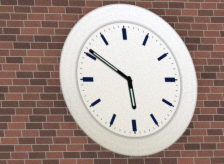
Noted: **5:51**
